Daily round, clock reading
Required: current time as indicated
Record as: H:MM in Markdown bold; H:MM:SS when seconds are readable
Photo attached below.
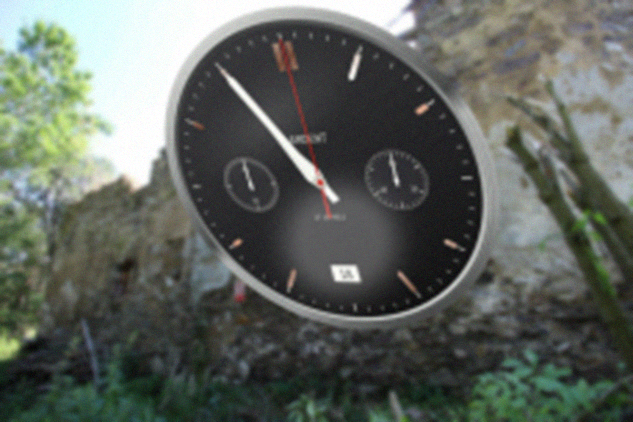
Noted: **10:55**
